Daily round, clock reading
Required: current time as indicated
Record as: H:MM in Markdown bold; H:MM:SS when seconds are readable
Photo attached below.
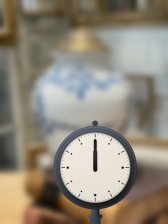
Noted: **12:00**
